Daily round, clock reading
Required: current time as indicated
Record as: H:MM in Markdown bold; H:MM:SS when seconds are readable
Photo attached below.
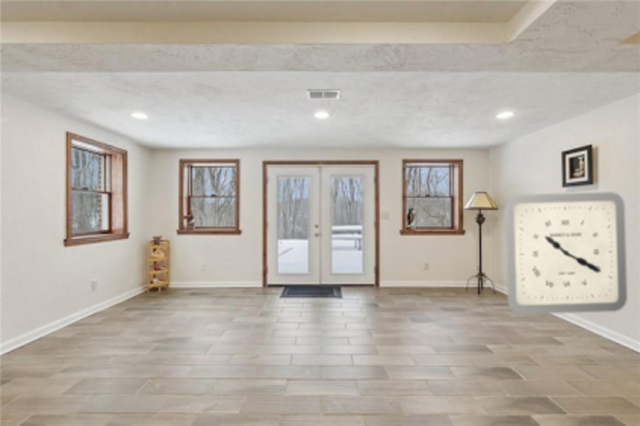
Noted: **10:20**
